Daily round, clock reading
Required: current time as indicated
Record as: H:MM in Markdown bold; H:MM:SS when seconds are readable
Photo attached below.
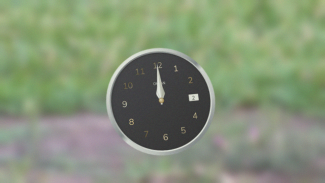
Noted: **12:00**
